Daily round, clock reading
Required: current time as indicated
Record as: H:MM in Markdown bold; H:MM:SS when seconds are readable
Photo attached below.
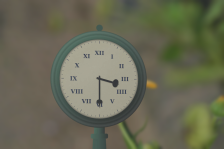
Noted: **3:30**
